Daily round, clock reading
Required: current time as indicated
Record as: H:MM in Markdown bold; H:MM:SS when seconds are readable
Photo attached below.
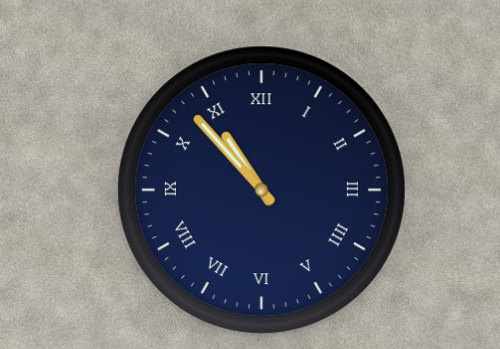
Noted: **10:53**
